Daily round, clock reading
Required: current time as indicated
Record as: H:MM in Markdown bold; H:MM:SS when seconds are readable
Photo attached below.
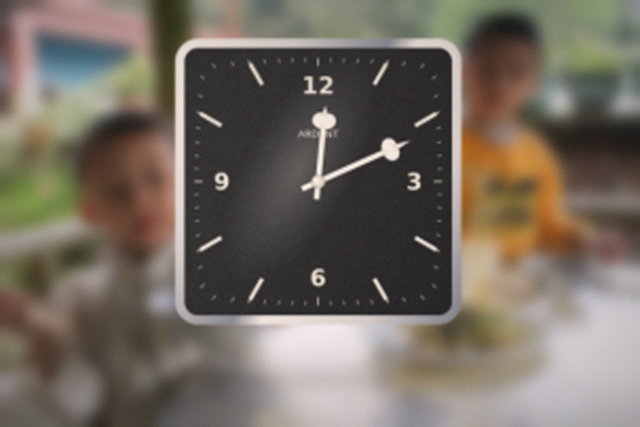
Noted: **12:11**
